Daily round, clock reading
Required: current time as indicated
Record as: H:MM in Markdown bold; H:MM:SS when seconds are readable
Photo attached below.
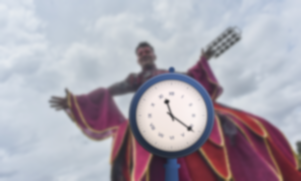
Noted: **11:21**
